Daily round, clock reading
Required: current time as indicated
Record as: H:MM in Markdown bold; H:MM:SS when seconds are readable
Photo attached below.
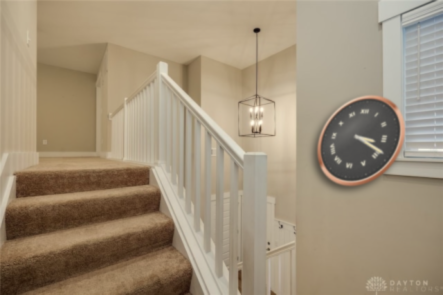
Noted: **3:19**
